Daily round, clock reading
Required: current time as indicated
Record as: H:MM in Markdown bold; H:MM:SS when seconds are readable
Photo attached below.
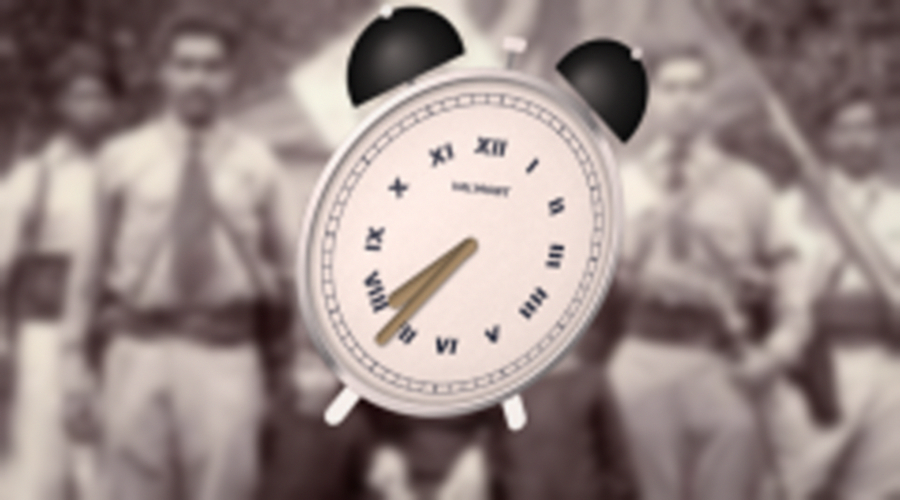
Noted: **7:36**
